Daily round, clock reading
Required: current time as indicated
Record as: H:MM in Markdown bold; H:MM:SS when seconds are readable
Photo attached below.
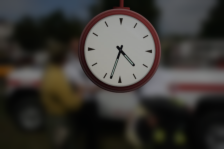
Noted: **4:33**
